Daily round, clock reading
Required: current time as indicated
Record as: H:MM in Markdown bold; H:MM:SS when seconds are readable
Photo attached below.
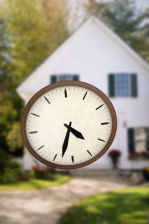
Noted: **4:33**
